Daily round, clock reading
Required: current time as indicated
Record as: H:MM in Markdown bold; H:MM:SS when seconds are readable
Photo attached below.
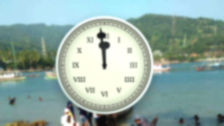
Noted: **11:59**
